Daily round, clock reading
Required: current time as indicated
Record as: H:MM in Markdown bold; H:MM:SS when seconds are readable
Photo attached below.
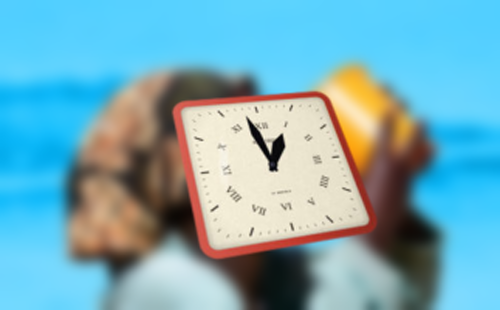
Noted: **12:58**
